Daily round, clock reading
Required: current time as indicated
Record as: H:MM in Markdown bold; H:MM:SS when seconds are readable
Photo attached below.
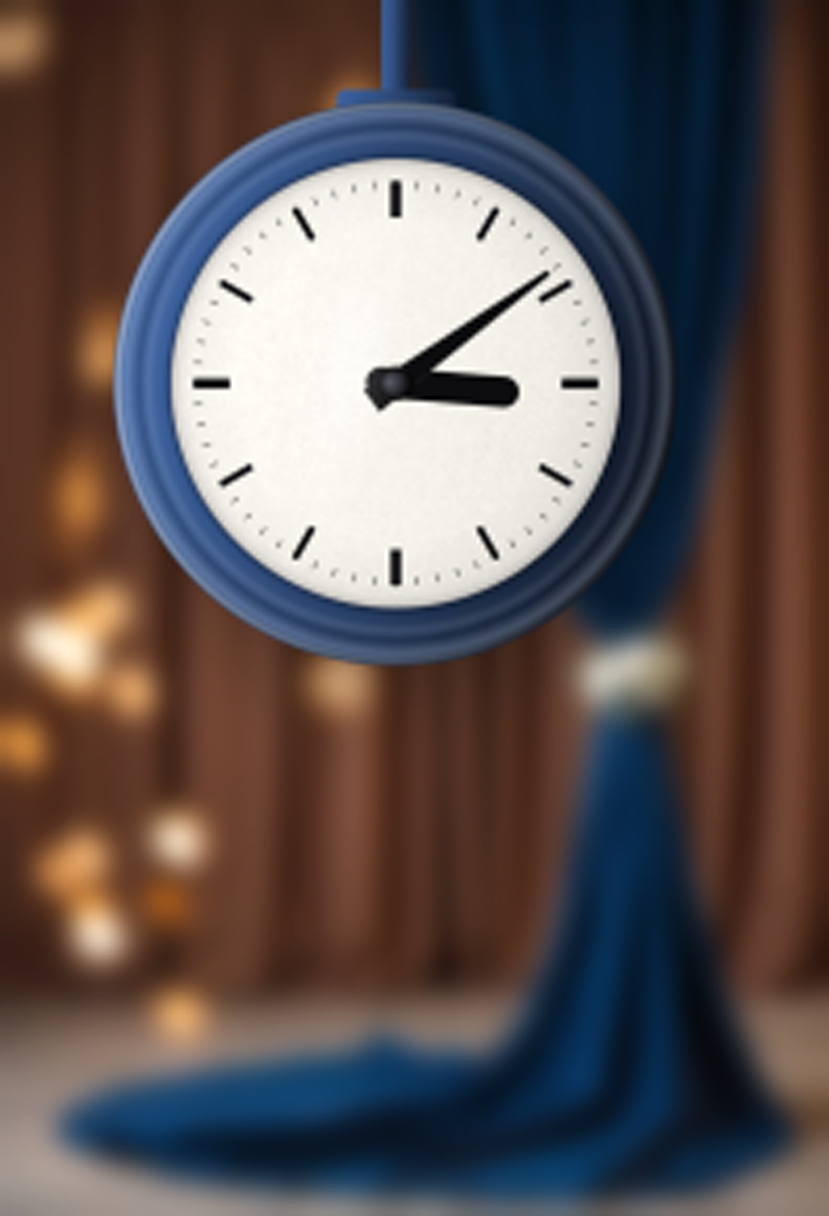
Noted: **3:09**
